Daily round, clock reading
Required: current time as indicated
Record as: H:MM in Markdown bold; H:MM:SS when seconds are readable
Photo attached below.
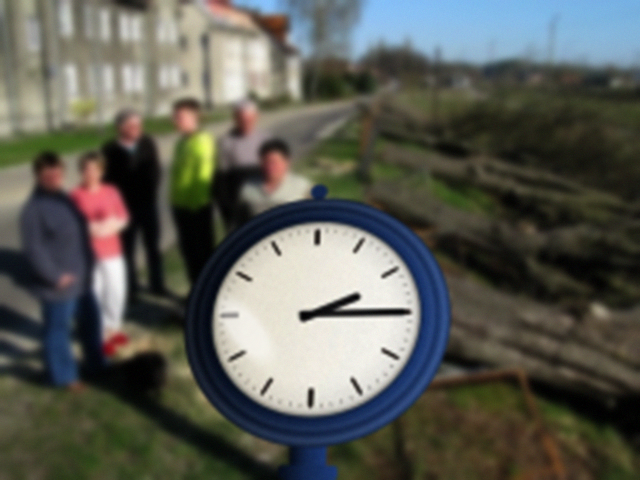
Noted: **2:15**
